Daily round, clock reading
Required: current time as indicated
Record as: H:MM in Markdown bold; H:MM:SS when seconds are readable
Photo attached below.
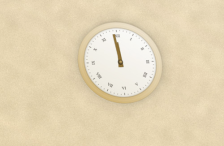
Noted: **11:59**
